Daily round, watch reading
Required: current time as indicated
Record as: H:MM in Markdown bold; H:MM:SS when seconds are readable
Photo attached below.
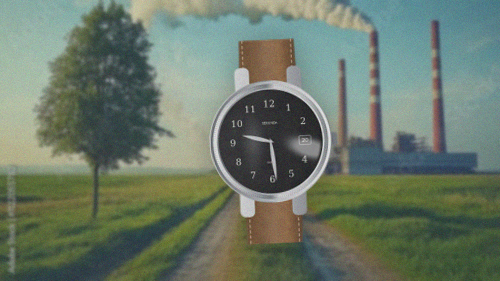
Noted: **9:29**
